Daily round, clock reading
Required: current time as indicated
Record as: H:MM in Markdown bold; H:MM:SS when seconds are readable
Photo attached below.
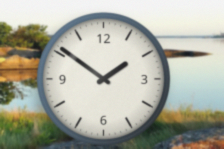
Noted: **1:51**
